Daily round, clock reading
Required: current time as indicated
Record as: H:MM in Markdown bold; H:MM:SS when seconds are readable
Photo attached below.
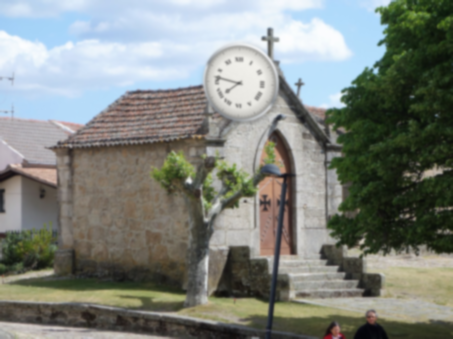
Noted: **7:47**
